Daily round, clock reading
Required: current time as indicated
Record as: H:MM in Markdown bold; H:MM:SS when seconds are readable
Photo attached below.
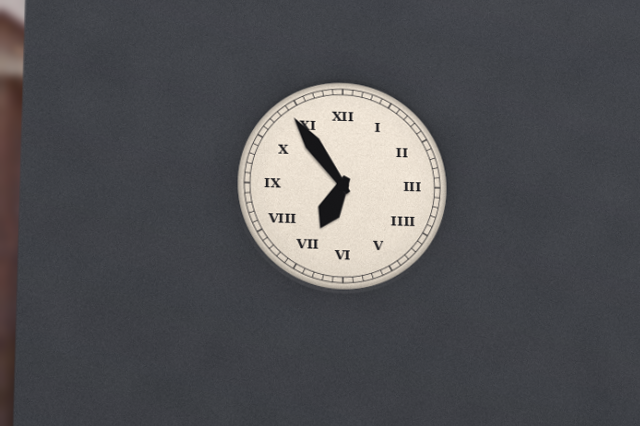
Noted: **6:54**
